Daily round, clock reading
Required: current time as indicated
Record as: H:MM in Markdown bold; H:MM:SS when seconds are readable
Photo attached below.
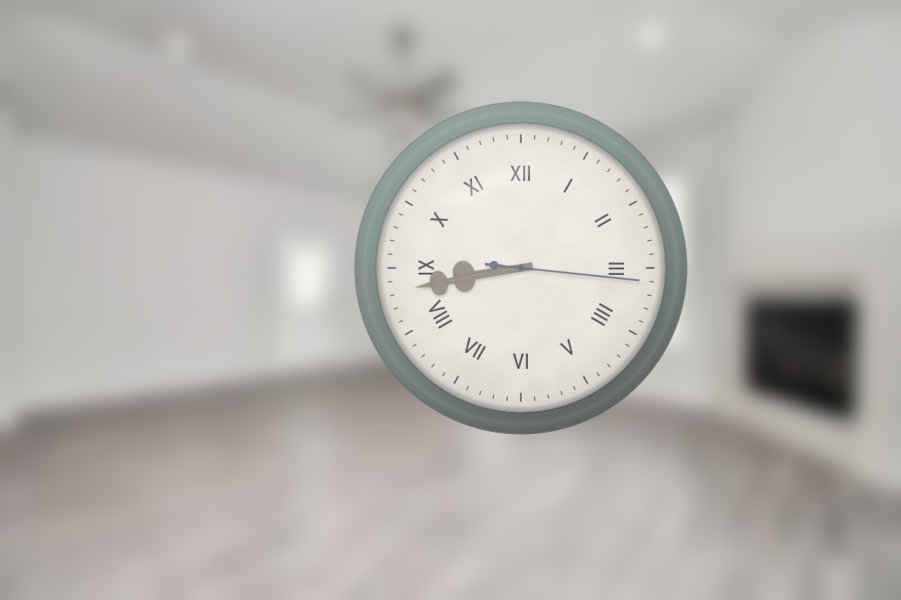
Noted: **8:43:16**
